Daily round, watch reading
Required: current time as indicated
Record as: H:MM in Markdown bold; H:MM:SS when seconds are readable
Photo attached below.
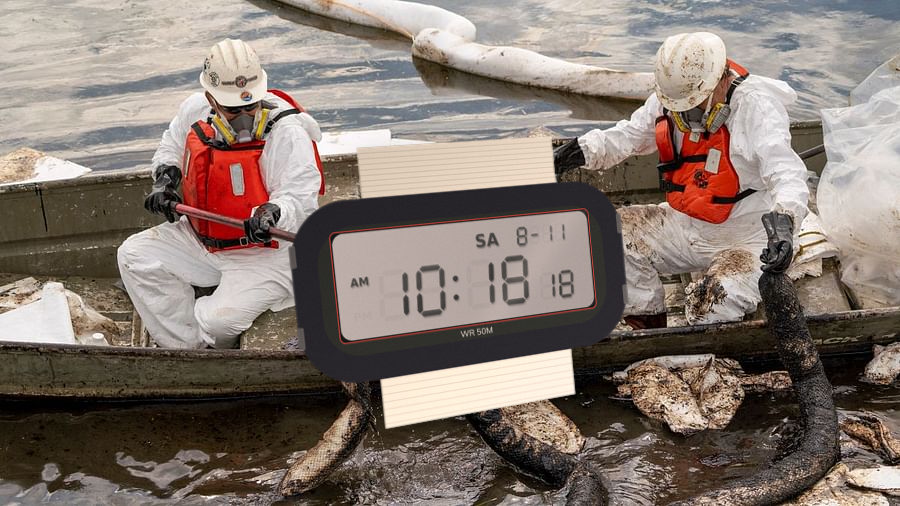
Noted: **10:18:18**
